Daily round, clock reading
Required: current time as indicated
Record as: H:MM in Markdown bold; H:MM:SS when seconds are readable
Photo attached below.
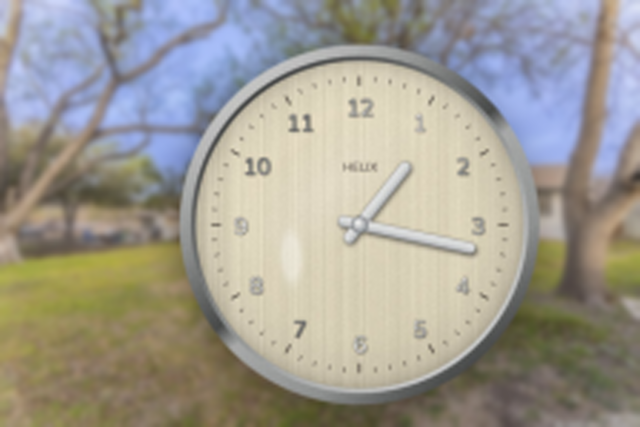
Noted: **1:17**
